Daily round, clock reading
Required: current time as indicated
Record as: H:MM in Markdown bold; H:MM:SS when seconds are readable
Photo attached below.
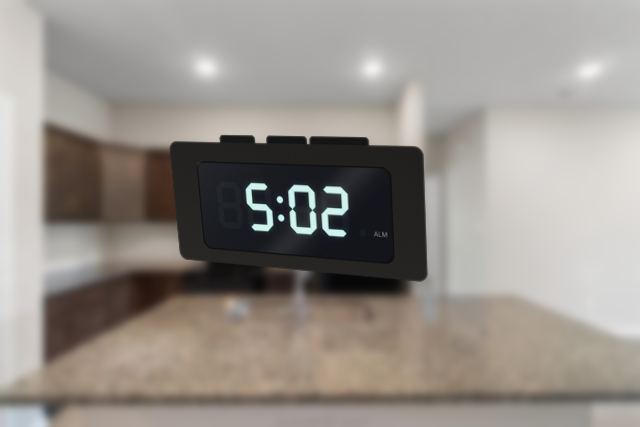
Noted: **5:02**
